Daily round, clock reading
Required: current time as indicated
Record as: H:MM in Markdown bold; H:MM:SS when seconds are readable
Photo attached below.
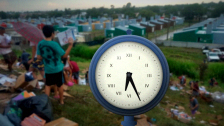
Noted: **6:26**
